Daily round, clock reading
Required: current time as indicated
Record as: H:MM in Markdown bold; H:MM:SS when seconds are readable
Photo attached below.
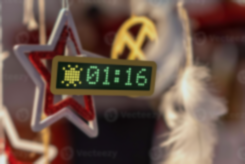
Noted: **1:16**
